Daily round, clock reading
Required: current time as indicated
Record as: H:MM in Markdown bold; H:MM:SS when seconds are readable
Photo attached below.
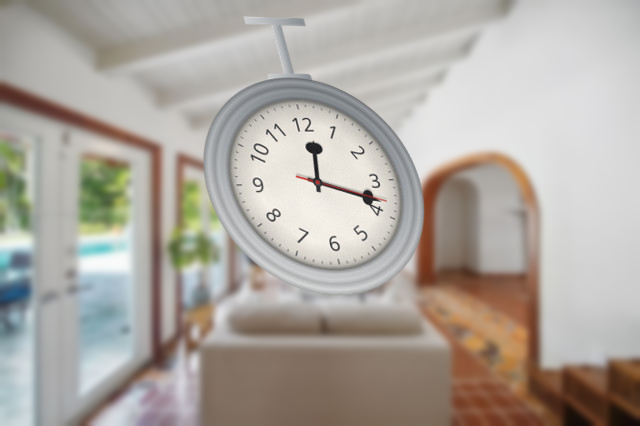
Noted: **12:18:18**
